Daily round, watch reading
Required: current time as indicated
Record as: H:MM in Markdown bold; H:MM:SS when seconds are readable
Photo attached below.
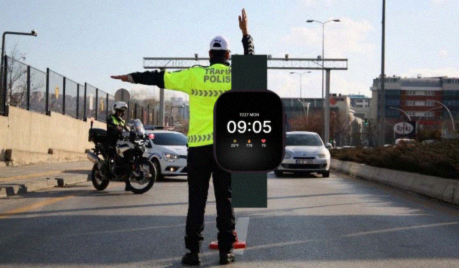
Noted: **9:05**
